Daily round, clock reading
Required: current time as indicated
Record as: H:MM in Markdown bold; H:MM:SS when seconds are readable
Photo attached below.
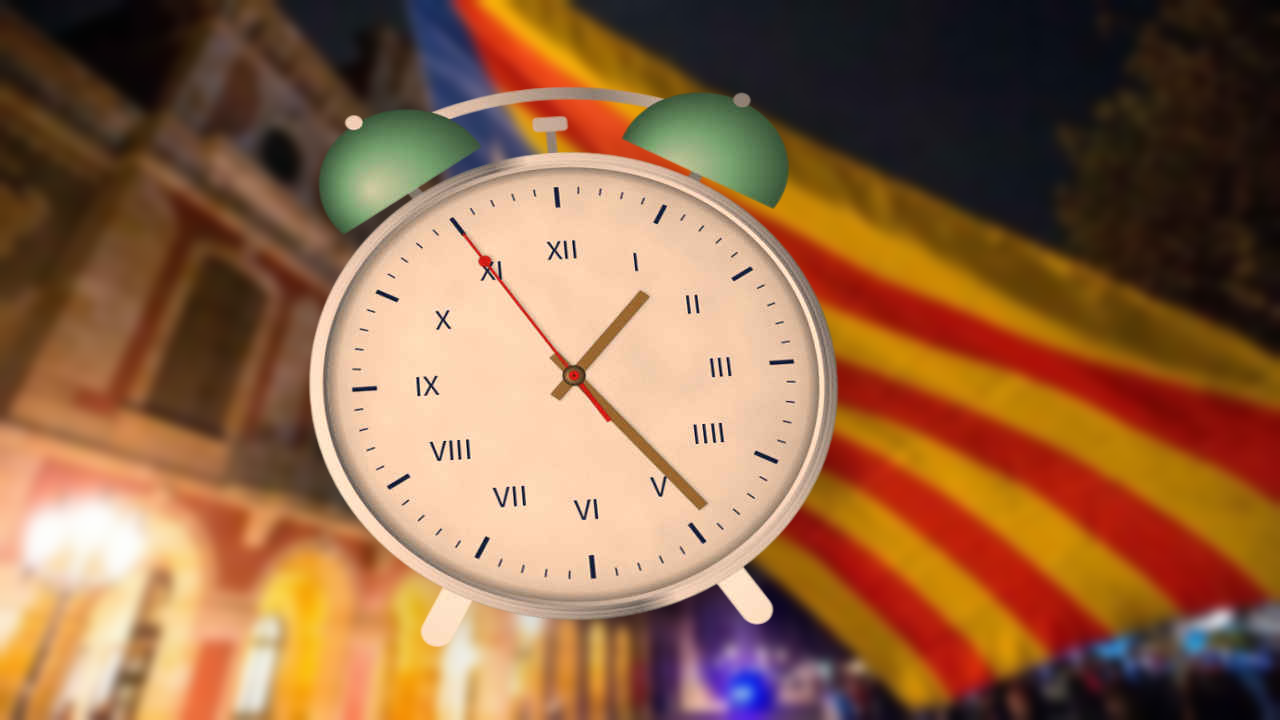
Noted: **1:23:55**
